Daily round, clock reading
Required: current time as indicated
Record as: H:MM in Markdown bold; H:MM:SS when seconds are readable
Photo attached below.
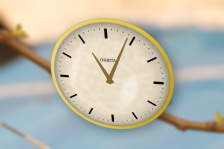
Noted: **11:04**
